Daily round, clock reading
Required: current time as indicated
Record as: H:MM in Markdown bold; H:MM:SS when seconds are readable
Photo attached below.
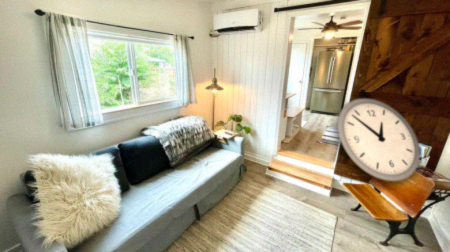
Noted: **12:53**
